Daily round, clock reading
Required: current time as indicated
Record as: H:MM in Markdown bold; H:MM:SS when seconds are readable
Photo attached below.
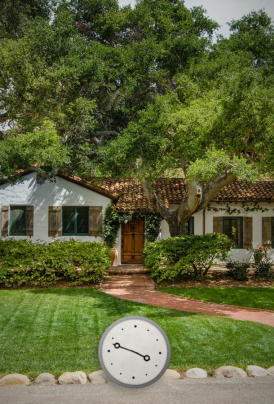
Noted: **3:48**
